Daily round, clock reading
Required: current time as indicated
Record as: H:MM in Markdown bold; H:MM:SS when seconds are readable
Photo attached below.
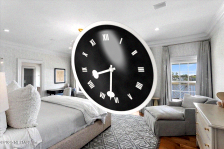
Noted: **8:32**
